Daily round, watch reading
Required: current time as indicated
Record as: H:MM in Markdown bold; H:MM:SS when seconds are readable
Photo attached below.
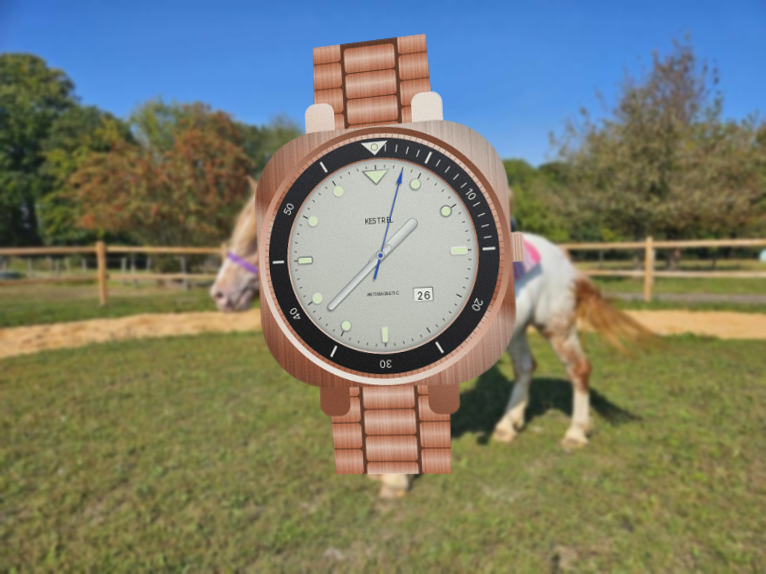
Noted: **1:38:03**
